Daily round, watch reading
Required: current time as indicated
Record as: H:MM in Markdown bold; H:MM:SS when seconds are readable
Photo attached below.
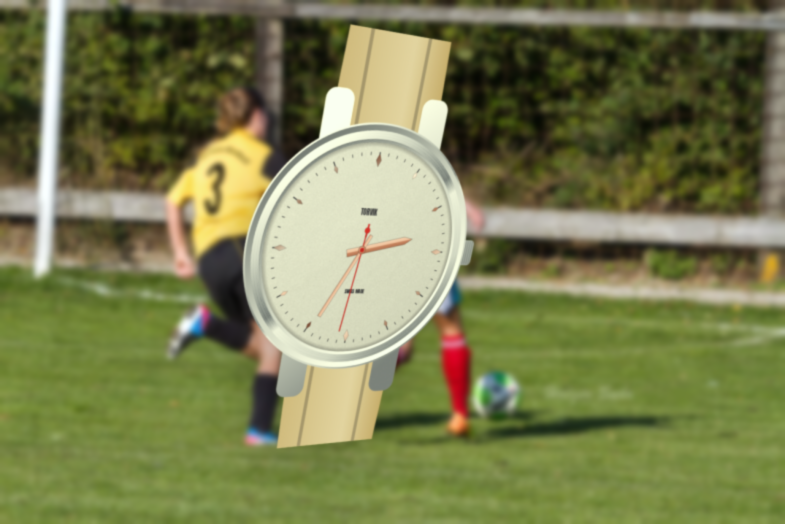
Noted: **2:34:31**
